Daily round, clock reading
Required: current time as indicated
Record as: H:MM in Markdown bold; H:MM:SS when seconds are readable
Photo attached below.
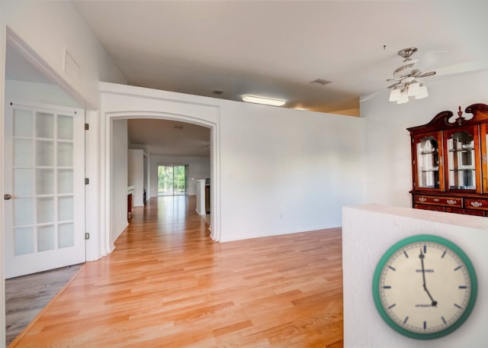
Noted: **4:59**
